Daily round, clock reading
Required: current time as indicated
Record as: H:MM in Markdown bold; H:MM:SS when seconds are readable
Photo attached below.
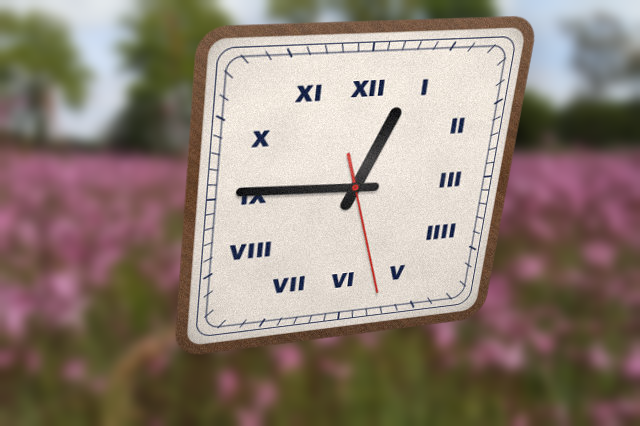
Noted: **12:45:27**
